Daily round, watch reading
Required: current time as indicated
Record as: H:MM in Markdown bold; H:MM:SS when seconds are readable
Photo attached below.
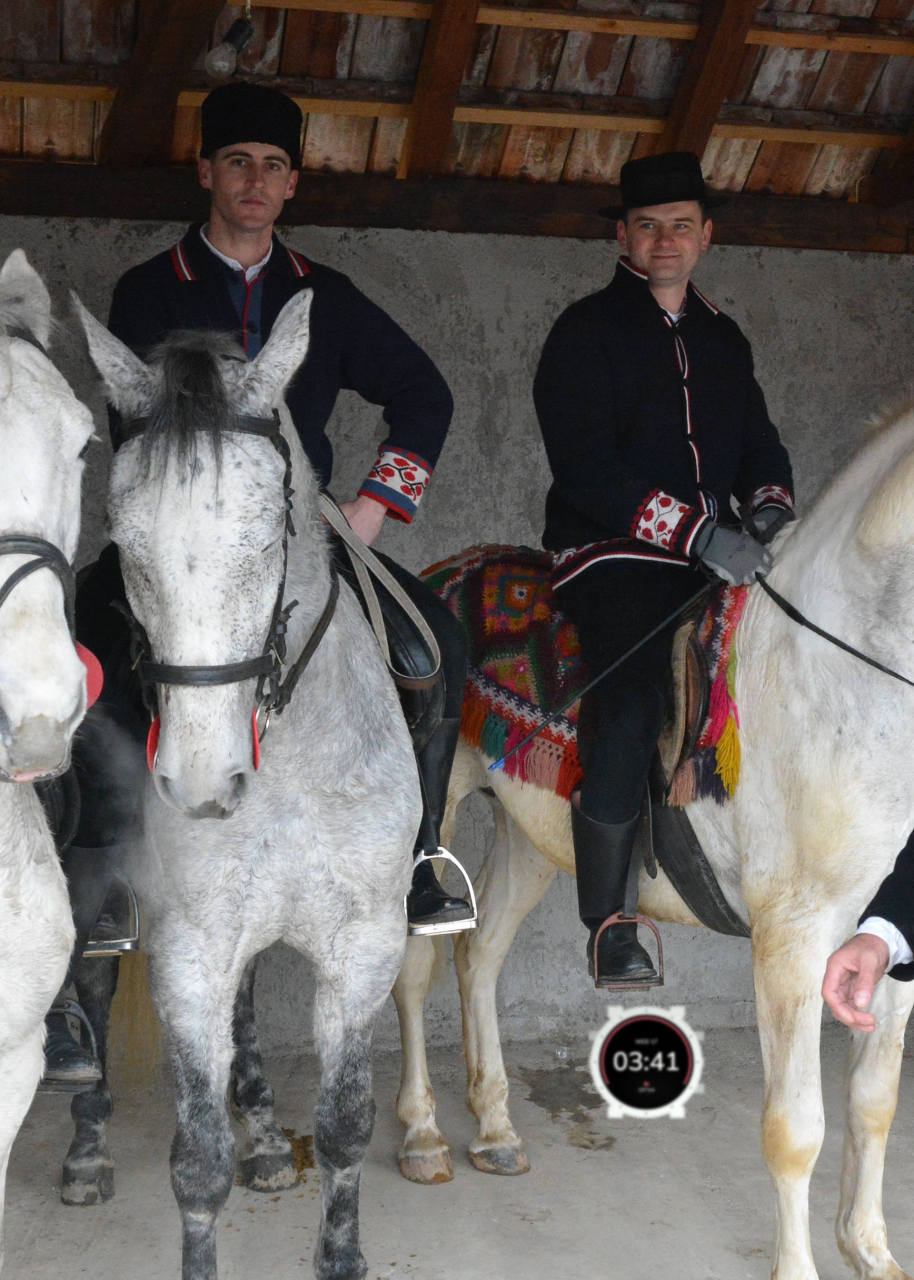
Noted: **3:41**
